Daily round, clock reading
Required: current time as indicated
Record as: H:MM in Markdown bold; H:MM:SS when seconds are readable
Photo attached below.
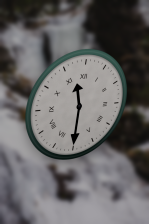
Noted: **11:30**
